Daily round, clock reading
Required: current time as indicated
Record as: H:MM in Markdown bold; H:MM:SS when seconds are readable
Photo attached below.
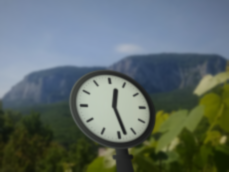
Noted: **12:28**
